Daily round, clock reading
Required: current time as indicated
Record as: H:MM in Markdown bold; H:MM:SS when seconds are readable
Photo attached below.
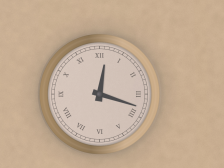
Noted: **12:18**
